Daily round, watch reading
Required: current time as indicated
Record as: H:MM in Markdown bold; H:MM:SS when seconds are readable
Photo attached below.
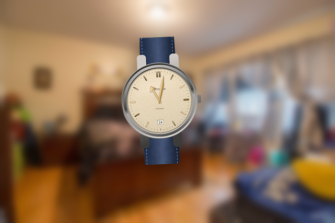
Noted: **11:02**
